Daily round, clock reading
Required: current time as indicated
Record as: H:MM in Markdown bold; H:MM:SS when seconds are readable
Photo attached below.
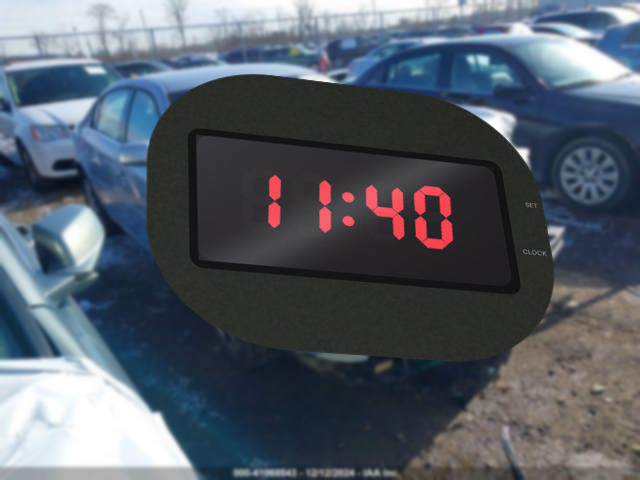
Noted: **11:40**
